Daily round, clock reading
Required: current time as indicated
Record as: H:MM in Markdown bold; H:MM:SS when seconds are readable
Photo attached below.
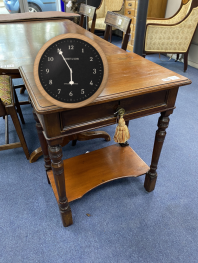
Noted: **5:55**
